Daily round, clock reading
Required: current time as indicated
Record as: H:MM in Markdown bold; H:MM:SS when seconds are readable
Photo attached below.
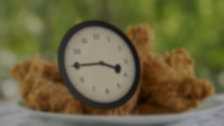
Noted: **3:45**
